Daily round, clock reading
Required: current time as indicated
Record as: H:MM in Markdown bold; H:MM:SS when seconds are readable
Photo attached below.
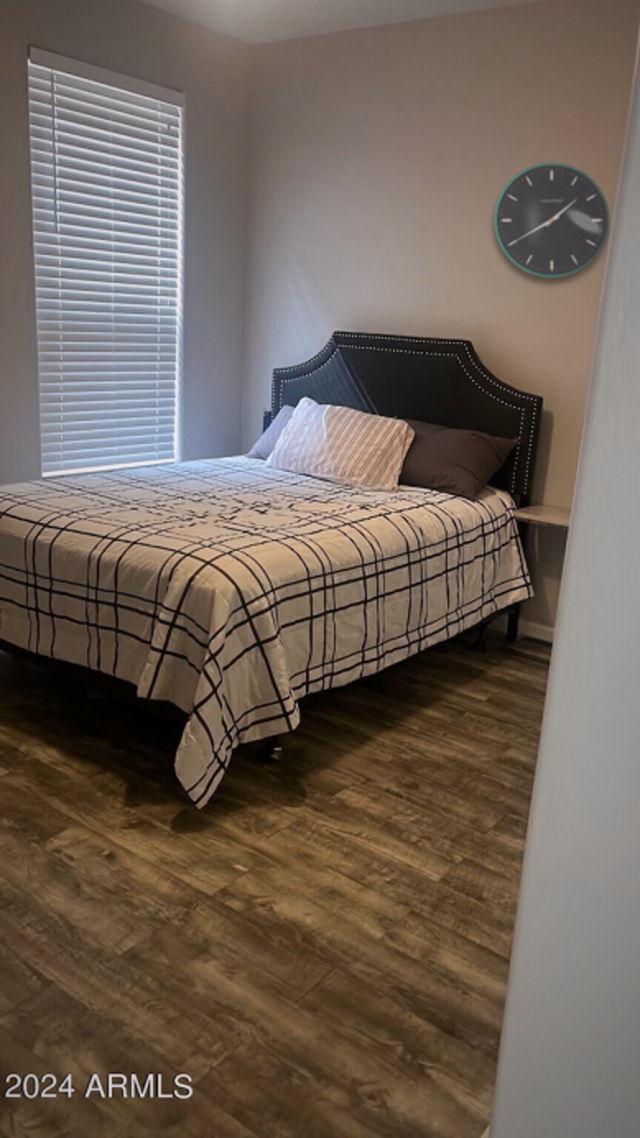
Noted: **1:40**
